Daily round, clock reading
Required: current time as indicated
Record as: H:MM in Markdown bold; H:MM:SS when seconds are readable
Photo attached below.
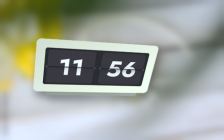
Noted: **11:56**
